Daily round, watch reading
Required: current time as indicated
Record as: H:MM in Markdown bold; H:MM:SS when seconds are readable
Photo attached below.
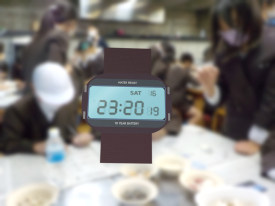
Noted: **23:20:19**
